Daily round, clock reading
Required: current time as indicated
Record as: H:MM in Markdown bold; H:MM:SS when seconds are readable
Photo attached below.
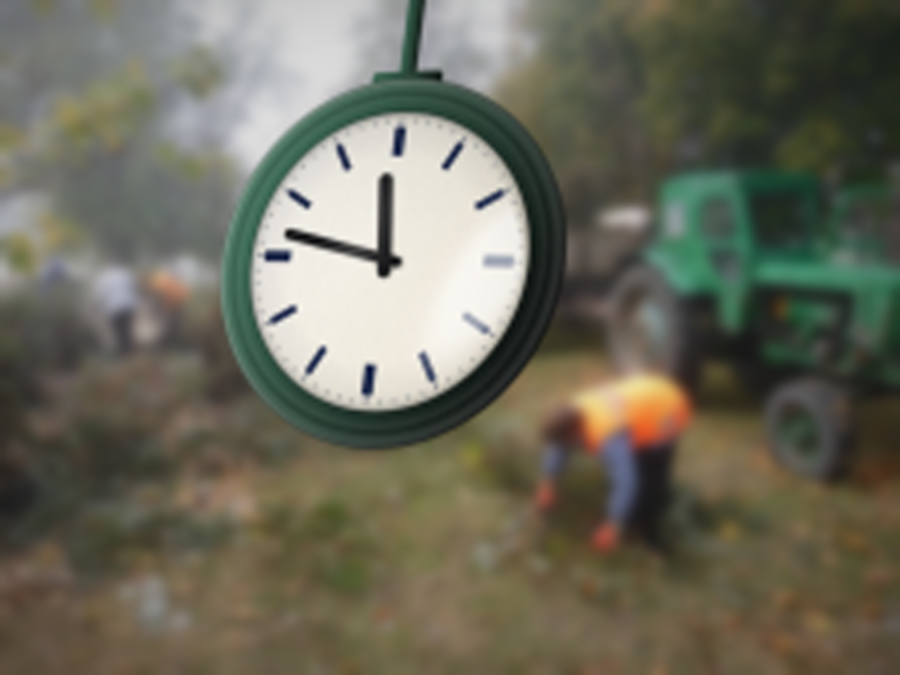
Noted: **11:47**
